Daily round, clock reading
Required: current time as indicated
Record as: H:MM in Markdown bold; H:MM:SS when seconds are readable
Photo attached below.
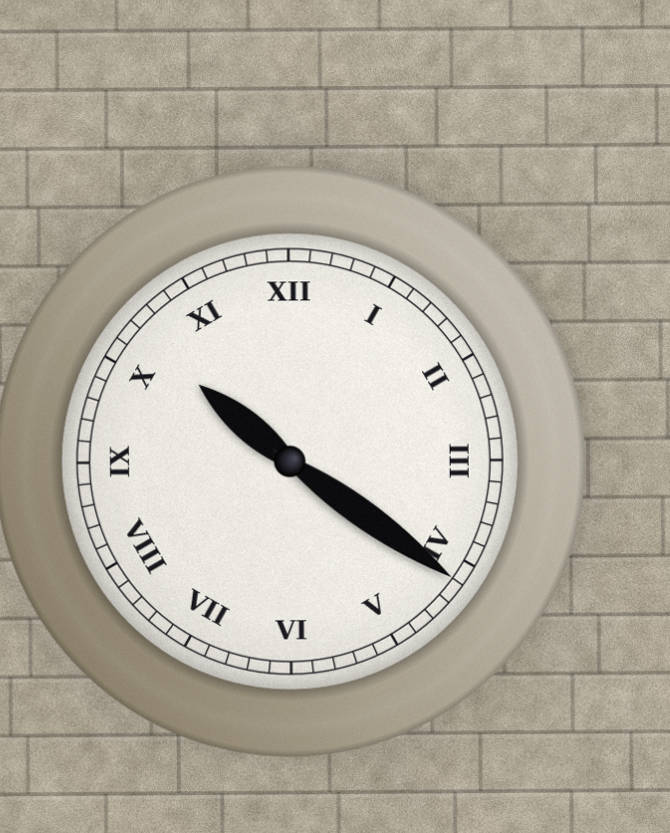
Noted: **10:21**
